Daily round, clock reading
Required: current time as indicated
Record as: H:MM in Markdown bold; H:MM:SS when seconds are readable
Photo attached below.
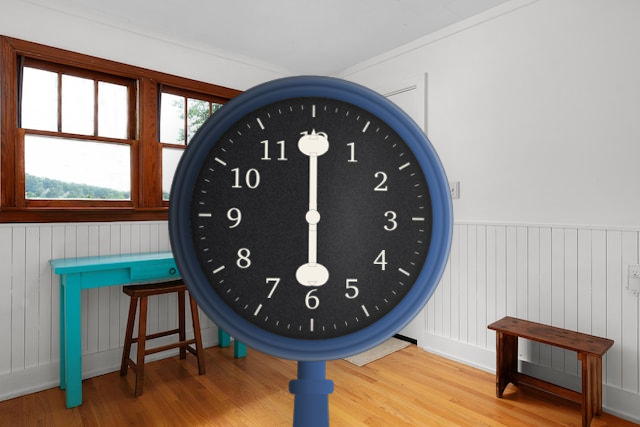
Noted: **6:00**
